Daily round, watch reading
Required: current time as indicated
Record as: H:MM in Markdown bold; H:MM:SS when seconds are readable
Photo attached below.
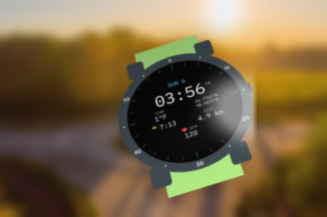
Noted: **3:56**
